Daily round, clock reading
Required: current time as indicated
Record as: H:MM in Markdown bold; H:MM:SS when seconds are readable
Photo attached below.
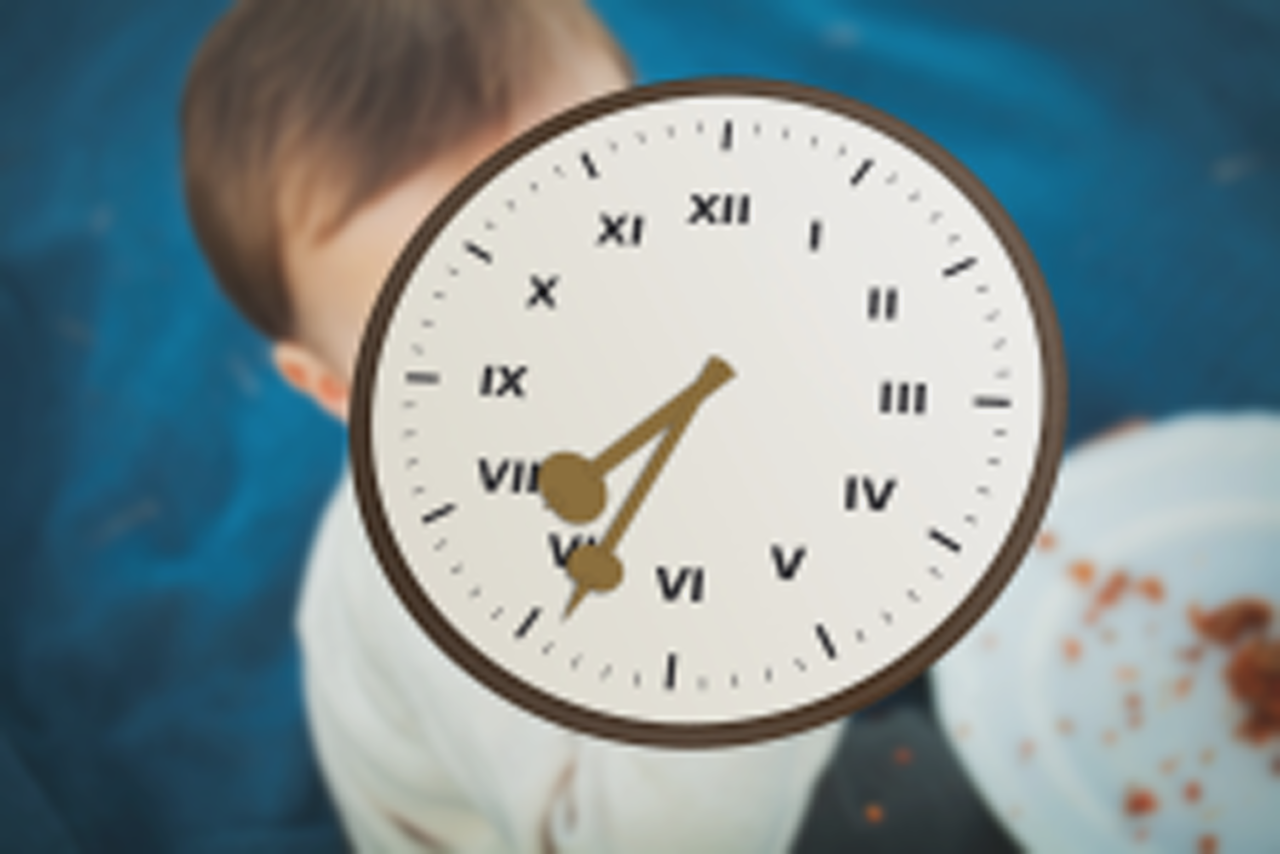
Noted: **7:34**
